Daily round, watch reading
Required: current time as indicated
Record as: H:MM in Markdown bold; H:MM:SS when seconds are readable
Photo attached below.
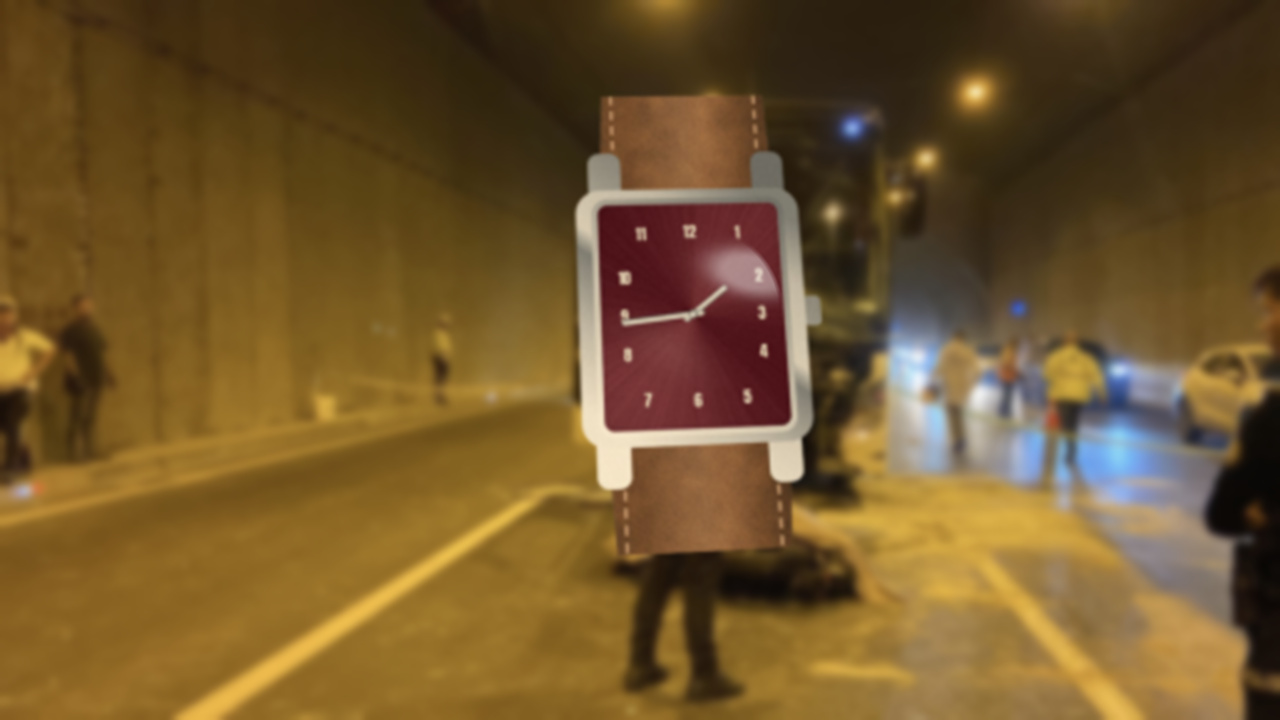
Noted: **1:44**
